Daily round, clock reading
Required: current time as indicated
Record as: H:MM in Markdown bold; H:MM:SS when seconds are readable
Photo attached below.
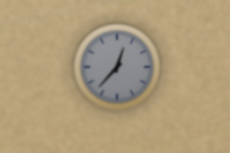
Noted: **12:37**
